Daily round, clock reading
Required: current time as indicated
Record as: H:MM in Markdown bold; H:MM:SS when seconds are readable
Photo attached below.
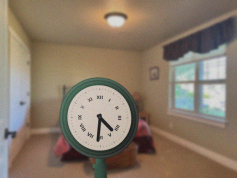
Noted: **4:31**
